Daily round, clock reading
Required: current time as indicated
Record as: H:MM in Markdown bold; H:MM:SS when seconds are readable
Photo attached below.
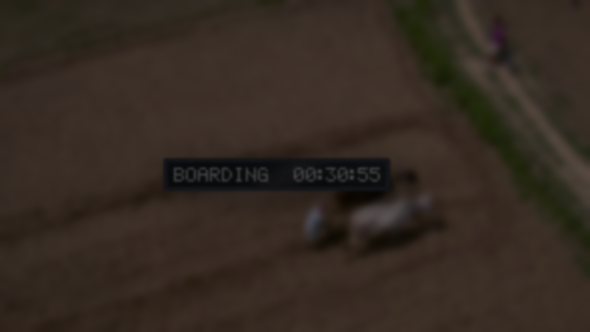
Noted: **0:30:55**
